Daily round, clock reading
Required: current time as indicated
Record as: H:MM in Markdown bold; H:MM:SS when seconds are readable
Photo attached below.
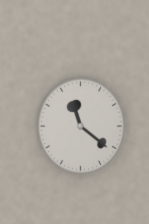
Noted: **11:21**
